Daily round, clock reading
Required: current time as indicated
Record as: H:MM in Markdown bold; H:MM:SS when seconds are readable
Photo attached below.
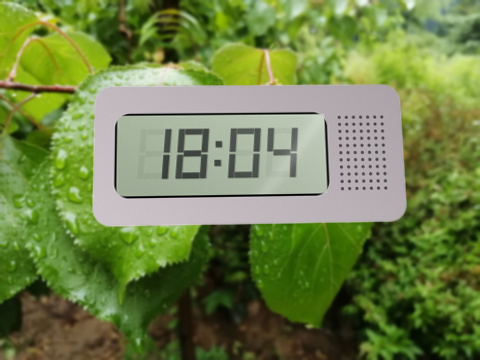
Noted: **18:04**
